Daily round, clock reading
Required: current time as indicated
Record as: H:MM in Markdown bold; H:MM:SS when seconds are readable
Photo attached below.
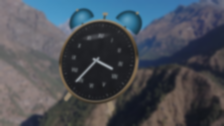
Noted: **3:36**
